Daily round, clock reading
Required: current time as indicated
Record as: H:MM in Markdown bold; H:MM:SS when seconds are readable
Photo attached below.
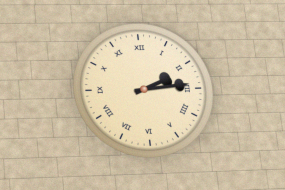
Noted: **2:14**
